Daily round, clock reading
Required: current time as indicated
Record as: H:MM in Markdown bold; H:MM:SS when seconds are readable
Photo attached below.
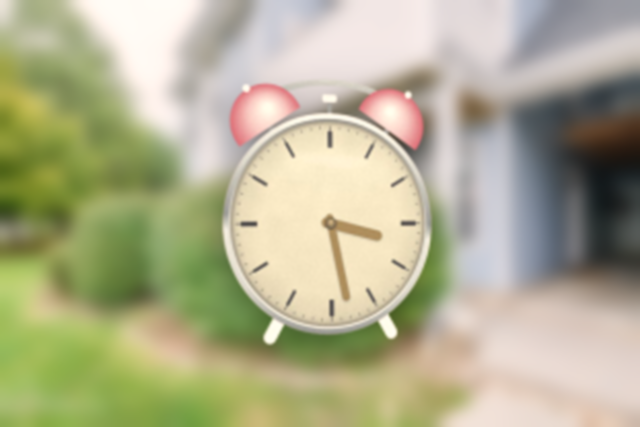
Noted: **3:28**
